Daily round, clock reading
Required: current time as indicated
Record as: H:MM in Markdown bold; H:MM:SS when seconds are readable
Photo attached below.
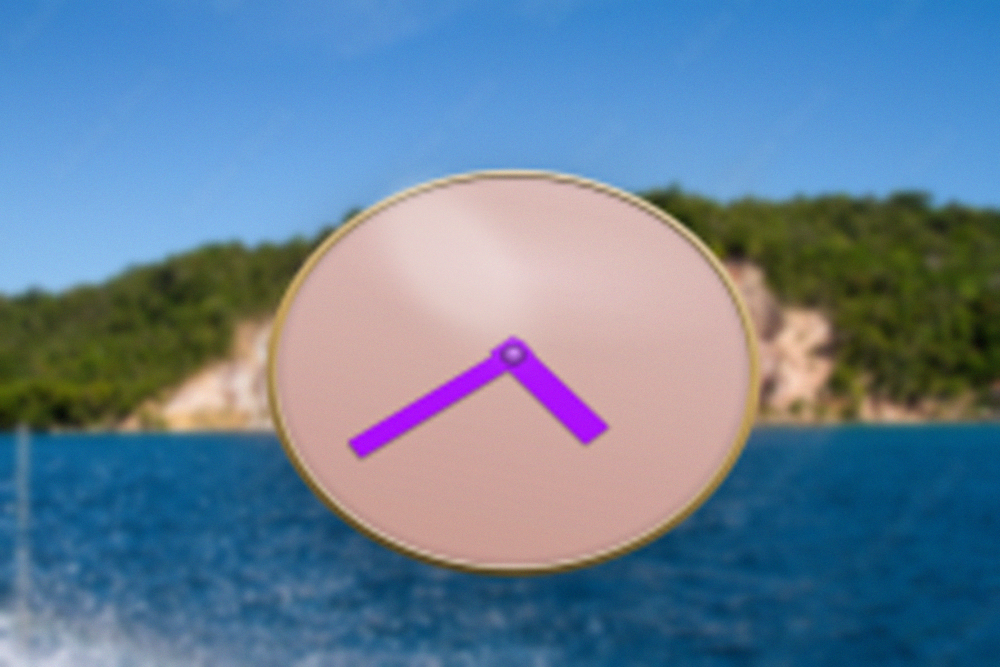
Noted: **4:39**
